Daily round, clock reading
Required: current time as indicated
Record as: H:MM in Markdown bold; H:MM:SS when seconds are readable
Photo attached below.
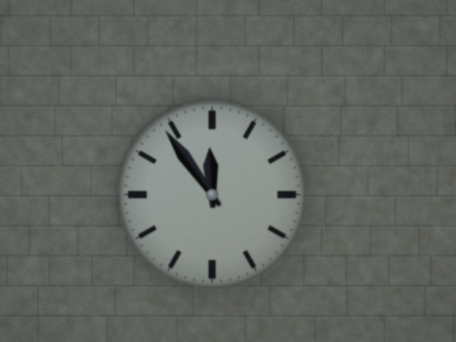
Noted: **11:54**
